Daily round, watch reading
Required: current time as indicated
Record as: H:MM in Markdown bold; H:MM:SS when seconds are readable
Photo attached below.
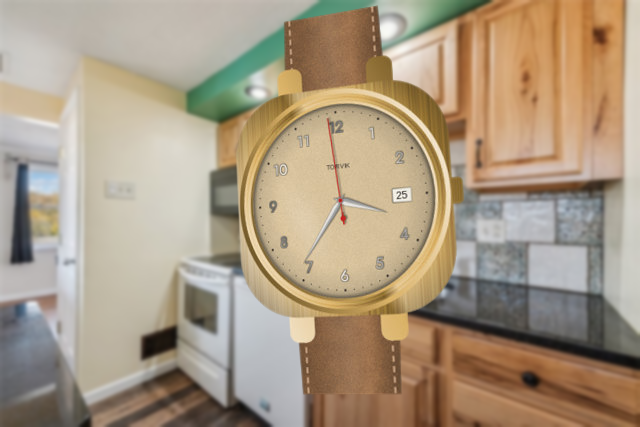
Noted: **3:35:59**
